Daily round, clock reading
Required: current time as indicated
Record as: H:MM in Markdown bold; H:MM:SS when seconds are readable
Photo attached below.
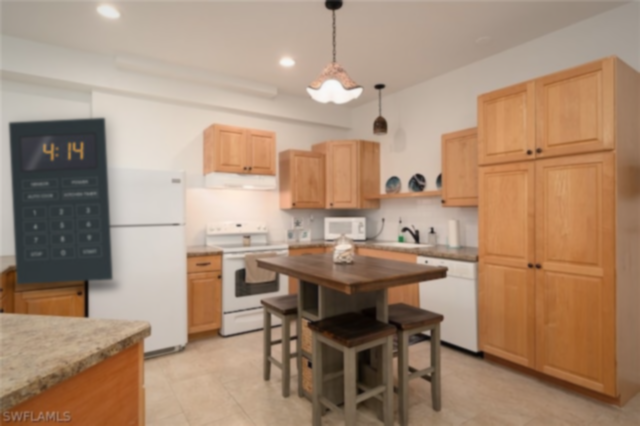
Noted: **4:14**
